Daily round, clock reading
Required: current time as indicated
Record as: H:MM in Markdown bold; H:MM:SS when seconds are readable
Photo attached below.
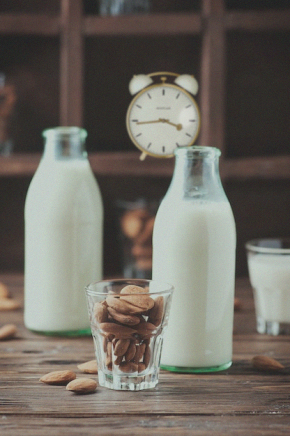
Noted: **3:44**
